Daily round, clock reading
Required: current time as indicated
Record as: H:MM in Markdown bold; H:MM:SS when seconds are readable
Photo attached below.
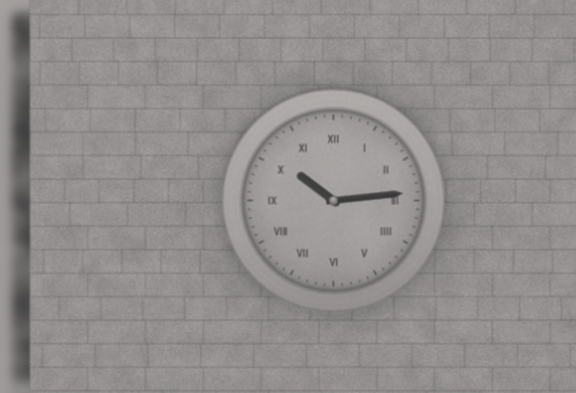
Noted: **10:14**
